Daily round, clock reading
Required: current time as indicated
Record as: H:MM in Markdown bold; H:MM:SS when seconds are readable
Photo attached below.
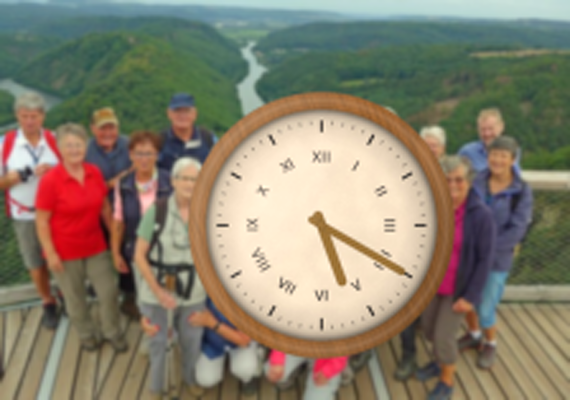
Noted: **5:20**
